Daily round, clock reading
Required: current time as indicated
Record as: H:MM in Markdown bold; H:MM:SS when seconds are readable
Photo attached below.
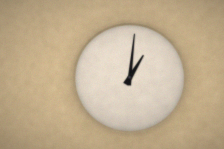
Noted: **1:01**
